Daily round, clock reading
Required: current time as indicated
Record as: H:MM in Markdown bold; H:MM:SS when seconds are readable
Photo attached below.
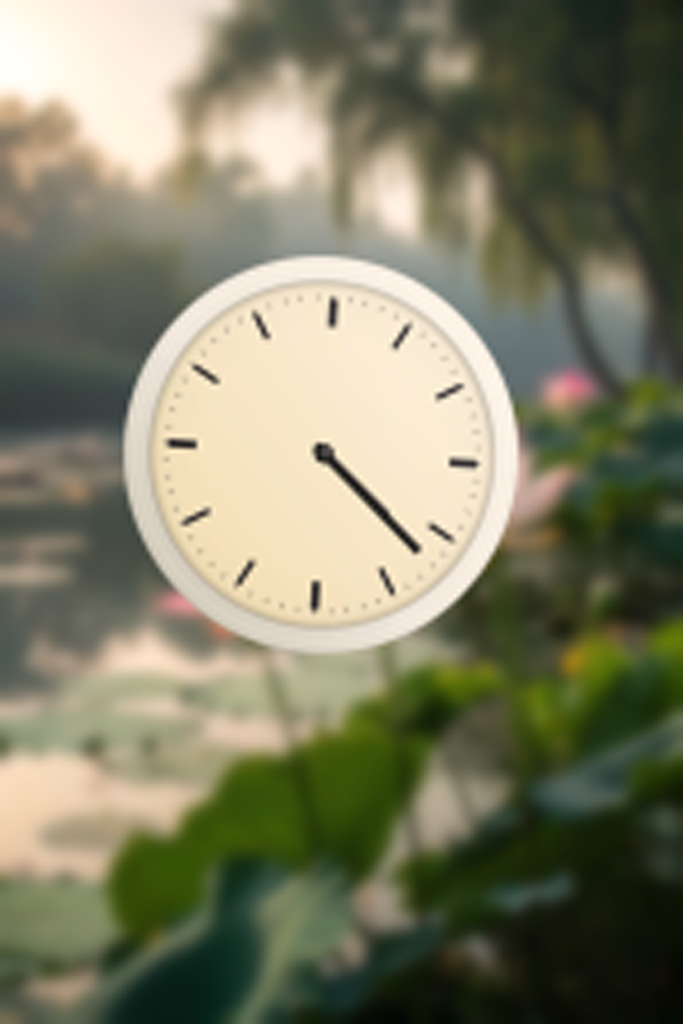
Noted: **4:22**
